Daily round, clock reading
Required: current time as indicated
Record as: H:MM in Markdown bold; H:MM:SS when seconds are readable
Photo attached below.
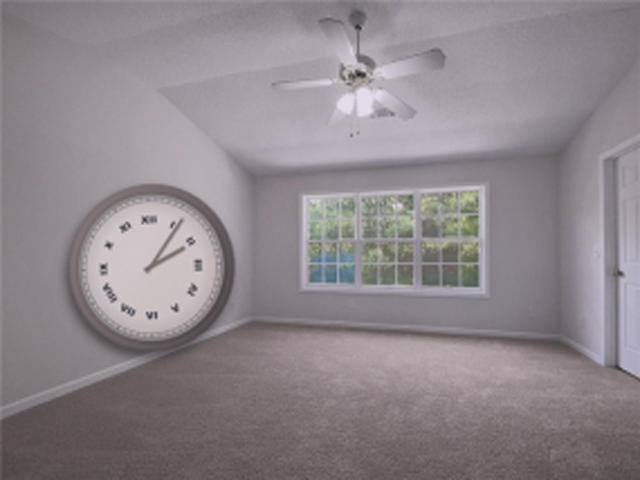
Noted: **2:06**
